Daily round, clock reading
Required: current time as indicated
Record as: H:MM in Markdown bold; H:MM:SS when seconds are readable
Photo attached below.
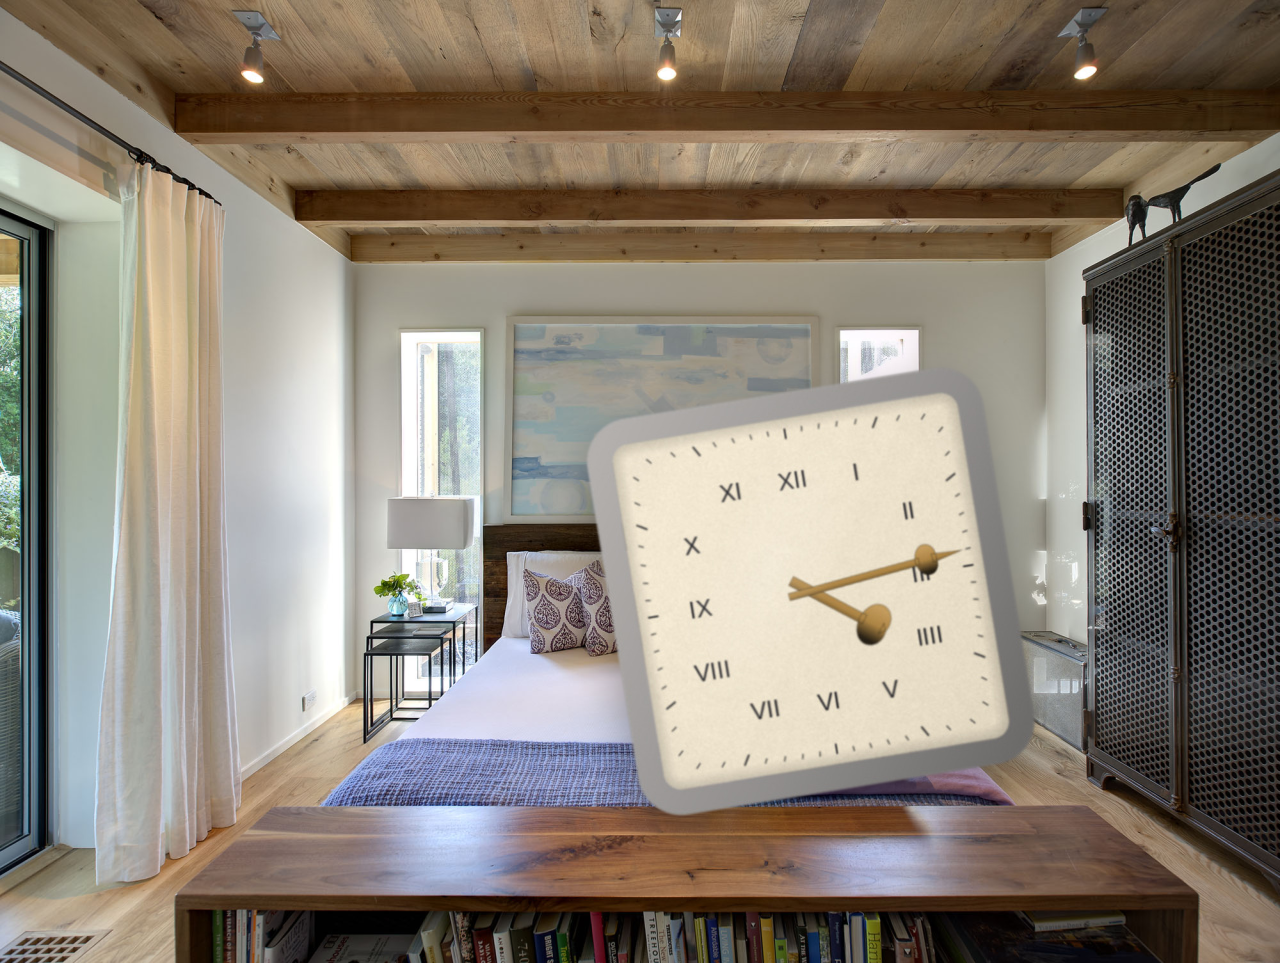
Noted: **4:14**
